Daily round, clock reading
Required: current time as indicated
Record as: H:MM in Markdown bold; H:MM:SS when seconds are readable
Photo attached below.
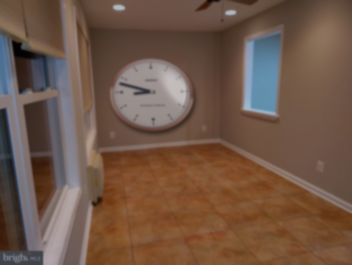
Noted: **8:48**
